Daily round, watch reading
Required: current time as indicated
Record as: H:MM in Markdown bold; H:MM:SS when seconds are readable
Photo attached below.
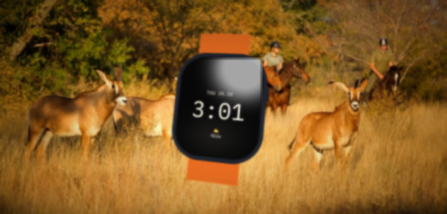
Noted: **3:01**
